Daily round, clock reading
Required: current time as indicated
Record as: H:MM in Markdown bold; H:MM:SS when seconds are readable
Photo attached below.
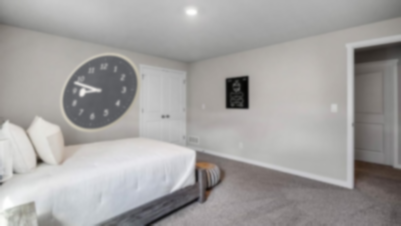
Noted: **8:48**
